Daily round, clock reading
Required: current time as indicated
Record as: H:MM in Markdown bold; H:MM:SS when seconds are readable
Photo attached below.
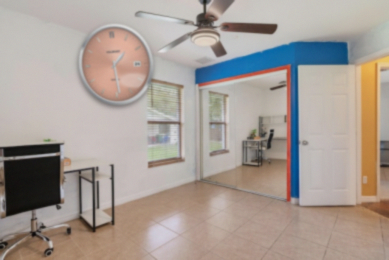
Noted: **1:29**
